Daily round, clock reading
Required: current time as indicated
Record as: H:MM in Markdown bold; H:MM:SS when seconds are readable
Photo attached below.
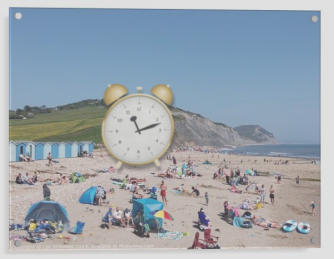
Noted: **11:12**
